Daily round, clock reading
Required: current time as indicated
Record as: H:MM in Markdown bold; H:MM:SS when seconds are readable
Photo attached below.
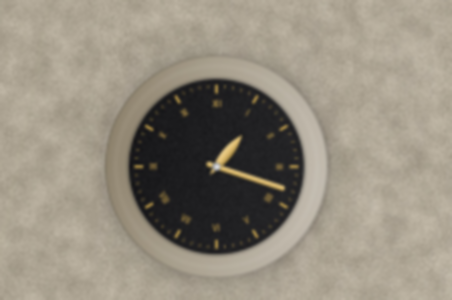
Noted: **1:18**
